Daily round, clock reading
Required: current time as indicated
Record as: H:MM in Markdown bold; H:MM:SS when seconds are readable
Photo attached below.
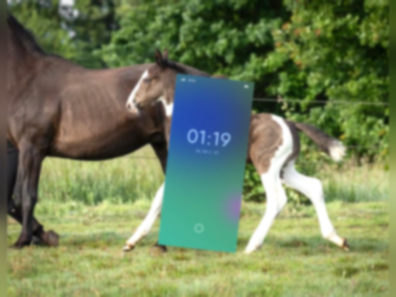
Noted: **1:19**
